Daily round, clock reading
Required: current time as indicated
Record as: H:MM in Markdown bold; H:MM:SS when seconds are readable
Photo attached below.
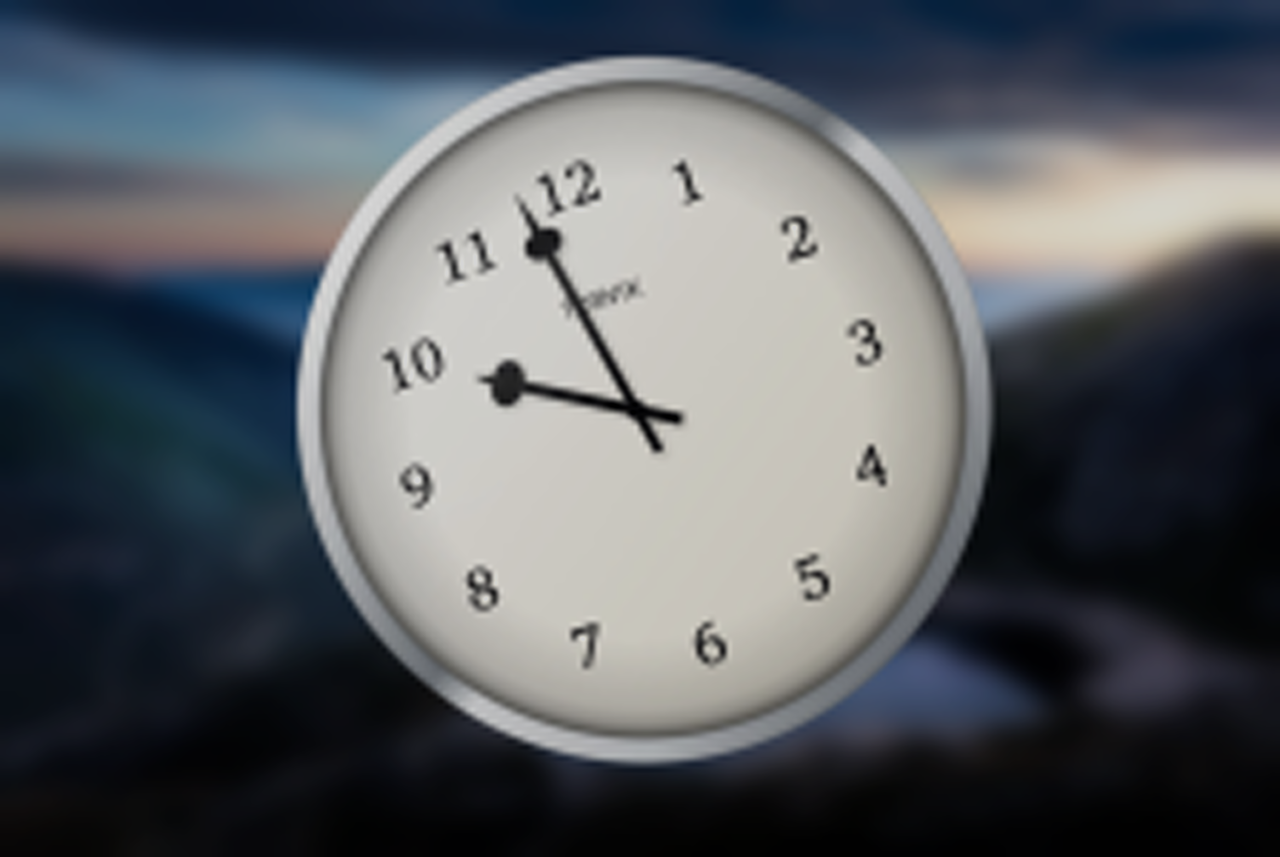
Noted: **9:58**
